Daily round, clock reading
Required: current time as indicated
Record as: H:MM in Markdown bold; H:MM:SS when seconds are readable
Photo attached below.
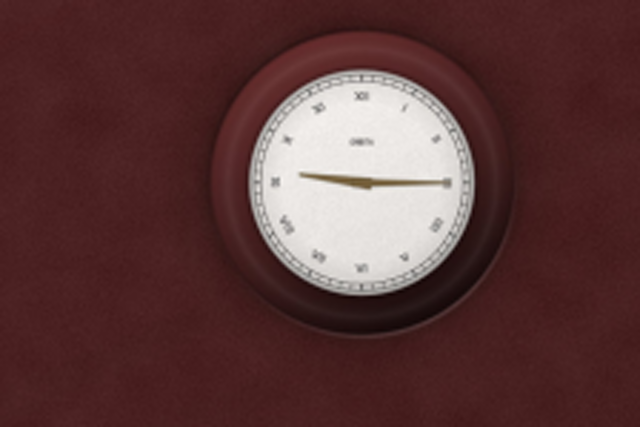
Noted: **9:15**
